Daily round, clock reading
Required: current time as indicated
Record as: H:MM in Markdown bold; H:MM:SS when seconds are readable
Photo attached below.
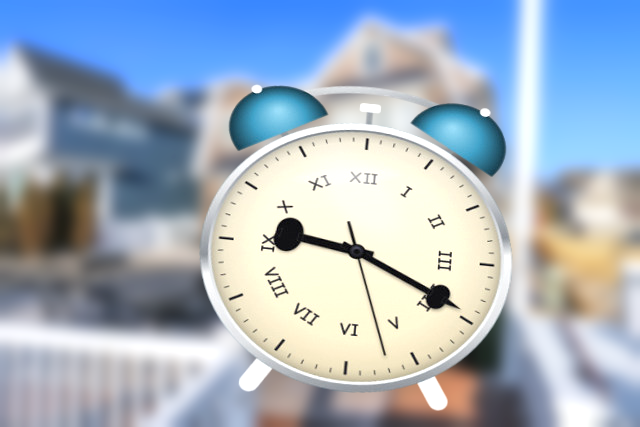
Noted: **9:19:27**
